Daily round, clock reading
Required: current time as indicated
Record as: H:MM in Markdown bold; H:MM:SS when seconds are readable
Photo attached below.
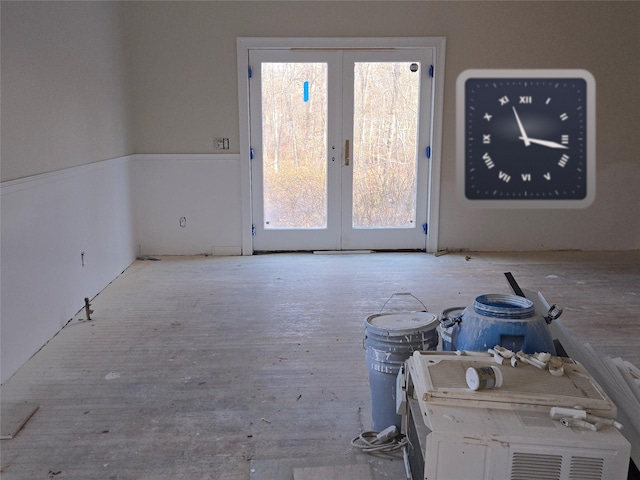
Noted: **11:17**
